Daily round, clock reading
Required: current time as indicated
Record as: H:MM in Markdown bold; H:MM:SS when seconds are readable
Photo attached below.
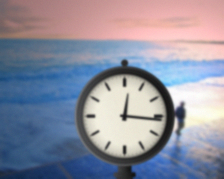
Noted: **12:16**
